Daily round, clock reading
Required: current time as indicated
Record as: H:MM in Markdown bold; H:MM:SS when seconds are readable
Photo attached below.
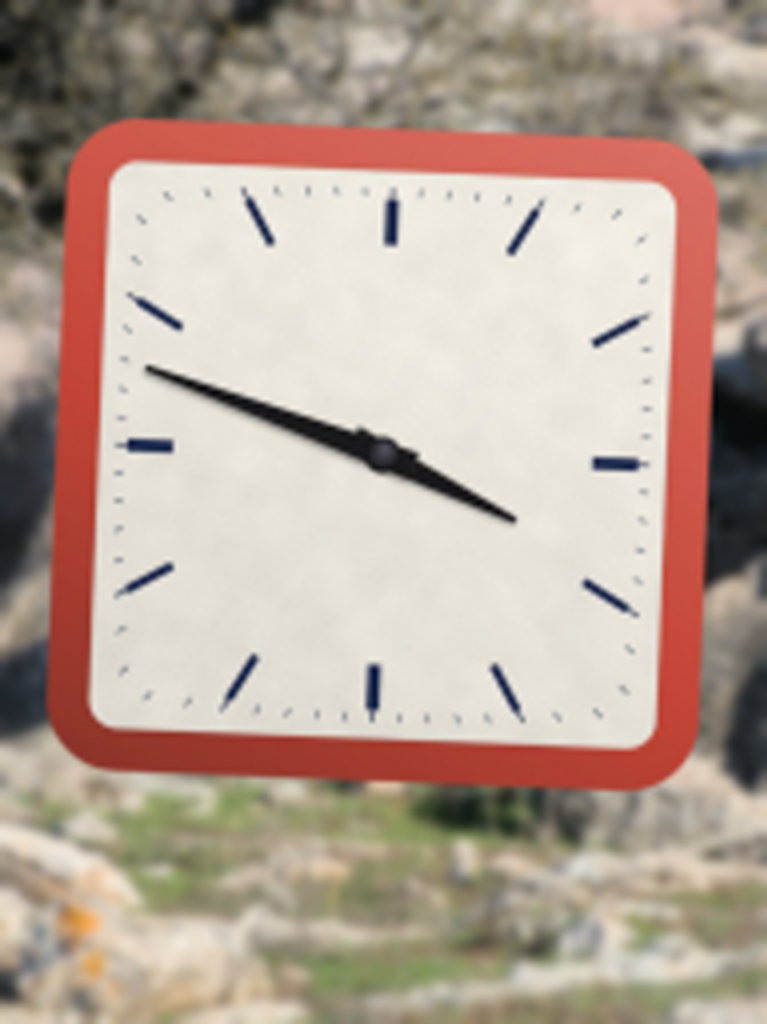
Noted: **3:48**
